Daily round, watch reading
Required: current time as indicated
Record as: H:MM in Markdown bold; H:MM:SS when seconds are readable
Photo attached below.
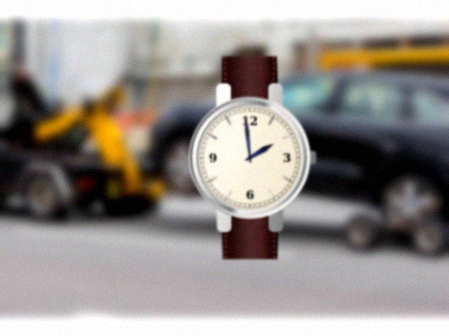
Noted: **1:59**
